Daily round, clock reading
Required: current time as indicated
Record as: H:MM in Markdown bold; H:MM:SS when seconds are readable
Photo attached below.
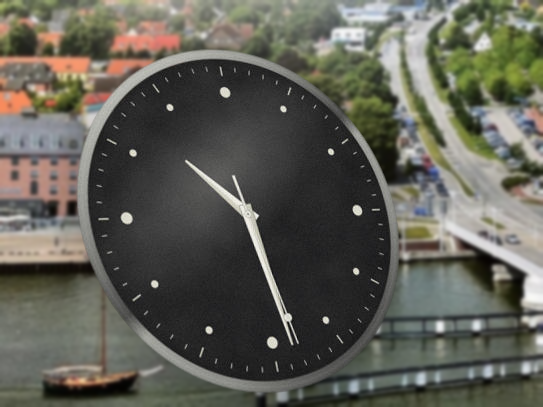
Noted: **10:28:28**
